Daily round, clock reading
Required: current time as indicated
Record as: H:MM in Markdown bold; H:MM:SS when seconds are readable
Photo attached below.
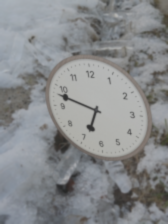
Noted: **6:48**
